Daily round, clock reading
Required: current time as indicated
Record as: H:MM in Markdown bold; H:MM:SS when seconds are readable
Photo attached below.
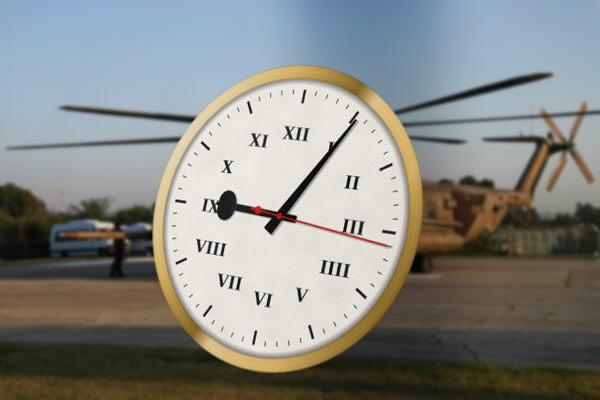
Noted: **9:05:16**
